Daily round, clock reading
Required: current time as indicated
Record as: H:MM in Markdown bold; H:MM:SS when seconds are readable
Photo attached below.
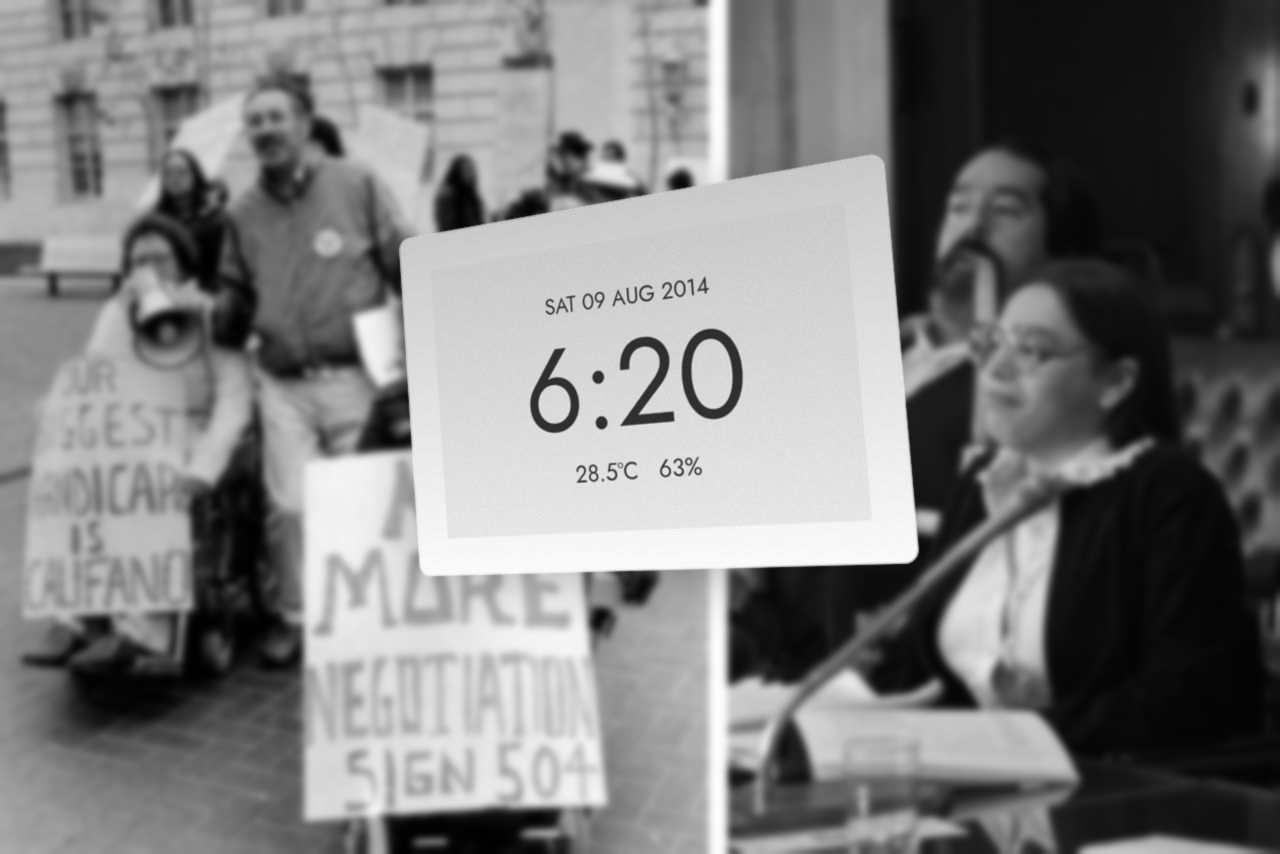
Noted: **6:20**
